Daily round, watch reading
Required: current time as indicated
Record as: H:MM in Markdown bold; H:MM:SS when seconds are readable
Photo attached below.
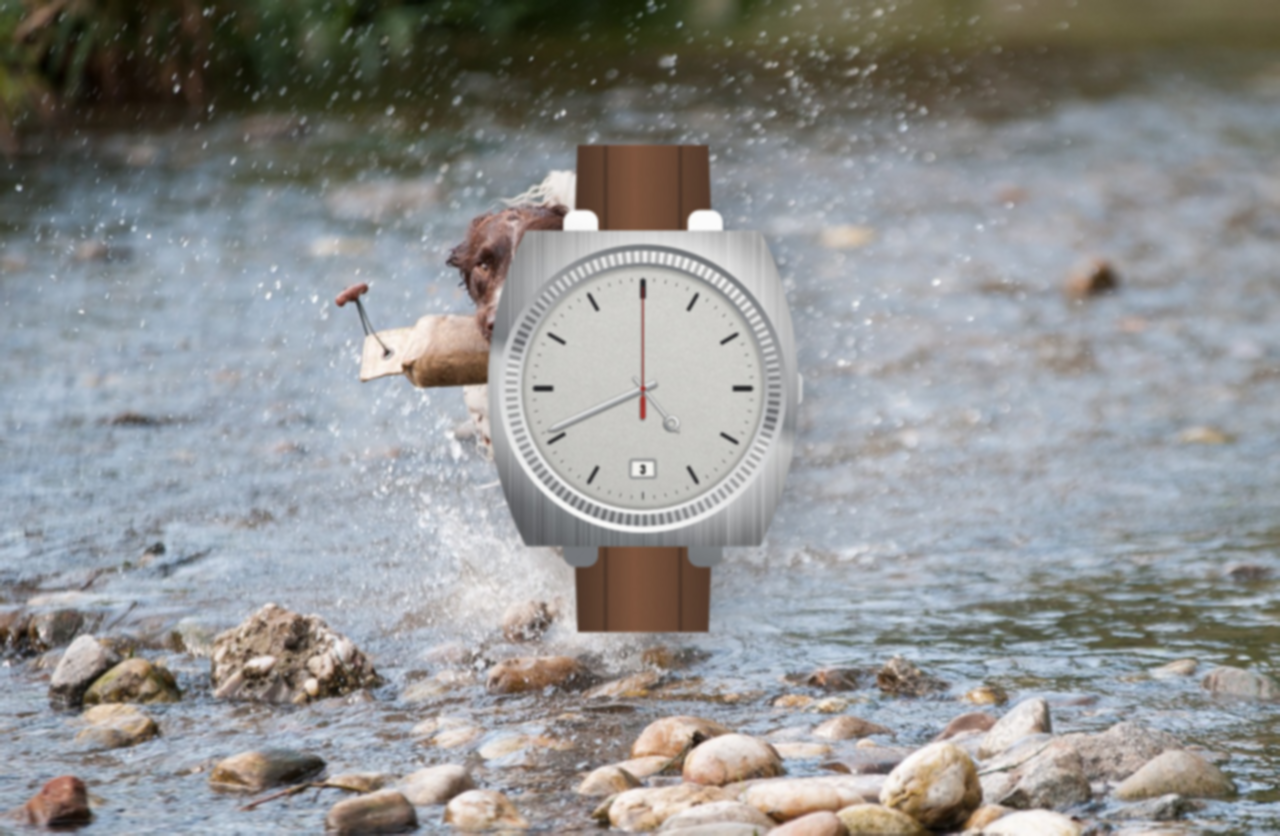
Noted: **4:41:00**
